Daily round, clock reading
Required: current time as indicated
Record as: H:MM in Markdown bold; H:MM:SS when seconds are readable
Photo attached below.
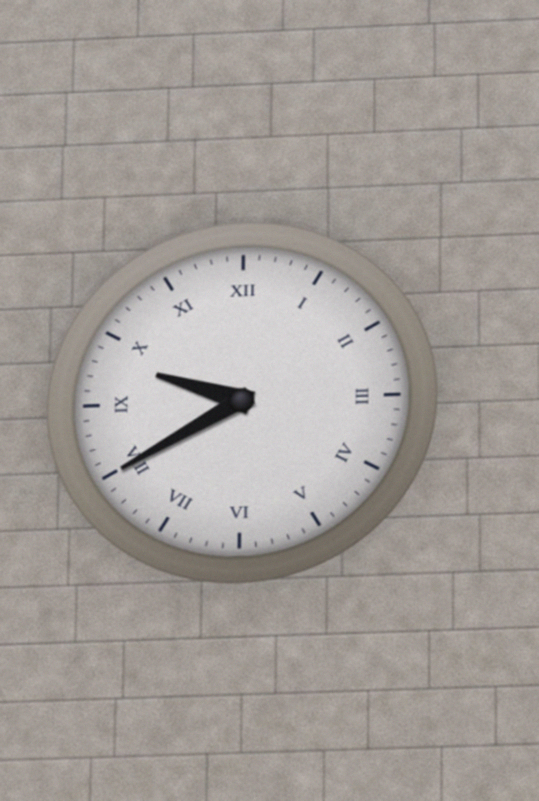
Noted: **9:40**
